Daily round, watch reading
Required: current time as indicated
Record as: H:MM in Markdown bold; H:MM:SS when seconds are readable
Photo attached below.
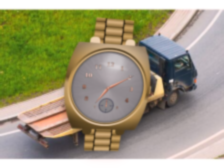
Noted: **7:10**
